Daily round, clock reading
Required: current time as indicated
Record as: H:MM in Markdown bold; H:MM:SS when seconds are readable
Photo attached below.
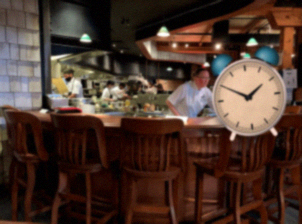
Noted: **1:50**
